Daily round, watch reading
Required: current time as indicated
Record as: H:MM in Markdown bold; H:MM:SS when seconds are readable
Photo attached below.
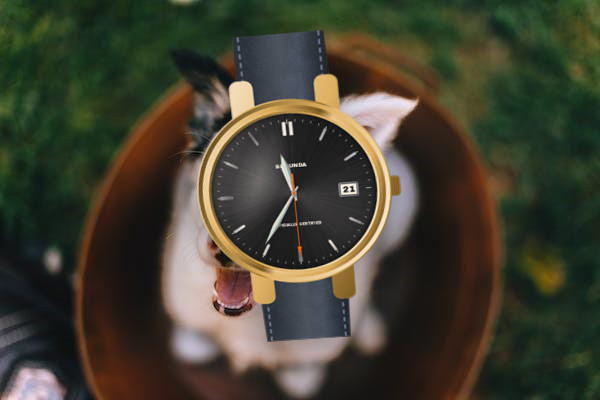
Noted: **11:35:30**
